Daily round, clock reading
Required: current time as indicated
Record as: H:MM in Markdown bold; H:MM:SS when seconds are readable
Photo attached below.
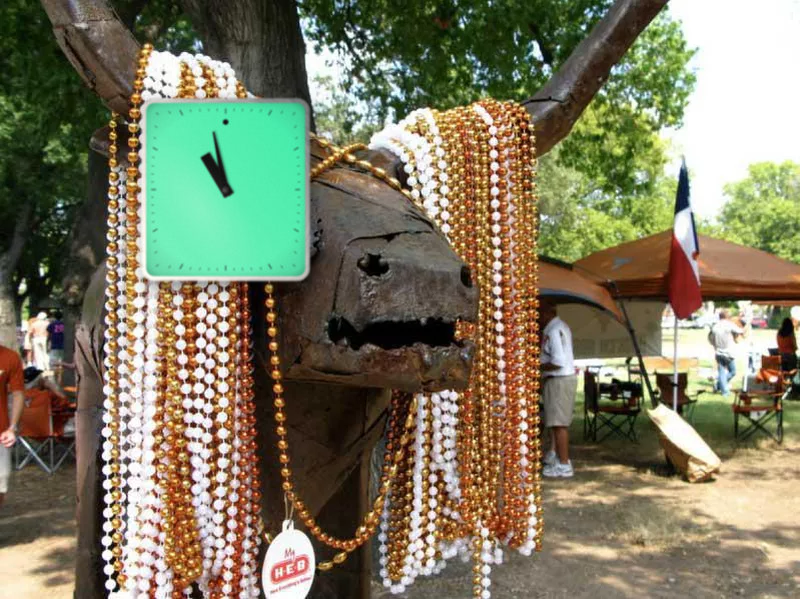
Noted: **10:58**
